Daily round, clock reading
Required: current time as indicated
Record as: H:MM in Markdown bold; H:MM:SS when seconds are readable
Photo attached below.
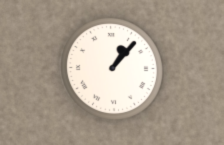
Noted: **1:07**
